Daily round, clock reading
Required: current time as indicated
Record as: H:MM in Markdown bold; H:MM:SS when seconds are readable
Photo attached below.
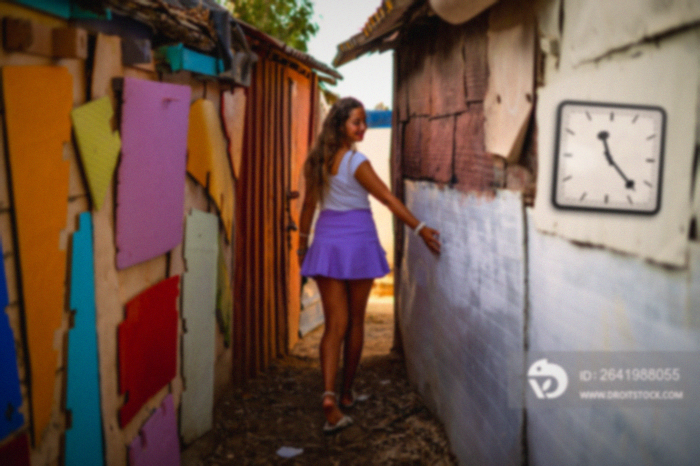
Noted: **11:23**
